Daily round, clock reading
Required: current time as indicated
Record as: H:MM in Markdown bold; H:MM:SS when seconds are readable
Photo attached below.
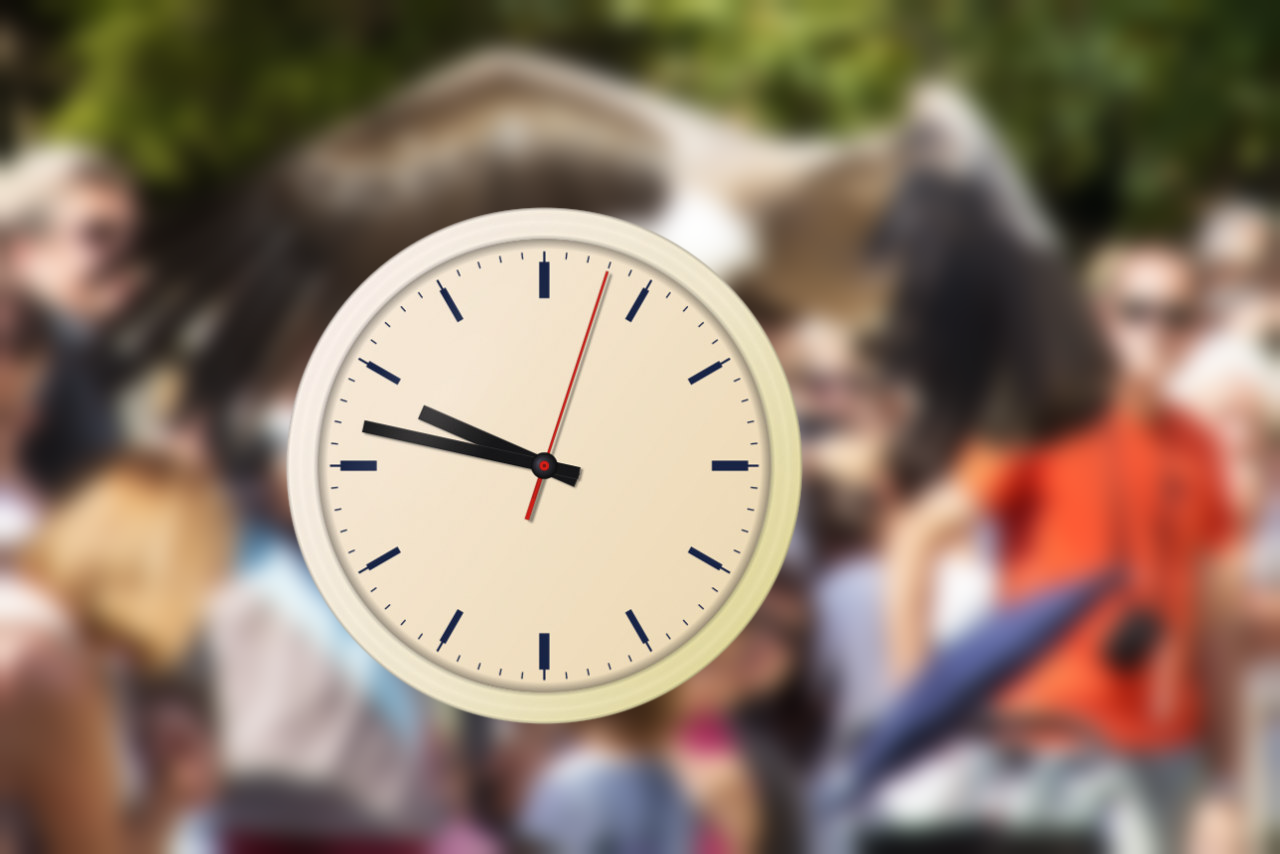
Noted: **9:47:03**
